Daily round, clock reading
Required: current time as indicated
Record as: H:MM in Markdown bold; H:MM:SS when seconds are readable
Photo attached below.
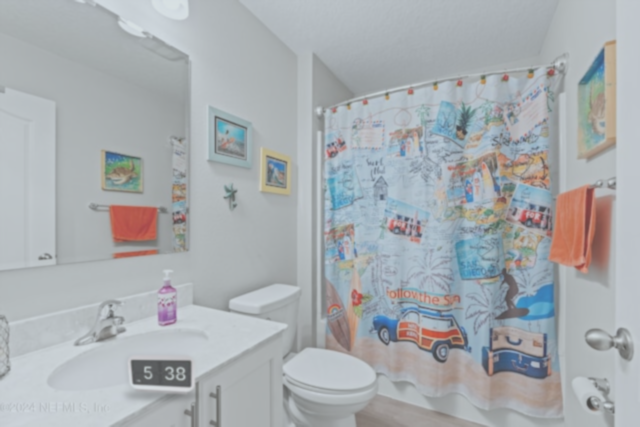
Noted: **5:38**
